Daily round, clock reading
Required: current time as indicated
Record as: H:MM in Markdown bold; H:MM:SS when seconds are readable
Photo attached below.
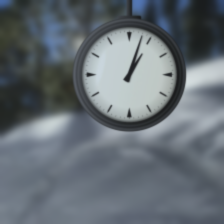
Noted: **1:03**
